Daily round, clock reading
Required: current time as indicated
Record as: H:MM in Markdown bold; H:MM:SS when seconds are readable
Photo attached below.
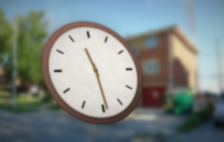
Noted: **11:29**
